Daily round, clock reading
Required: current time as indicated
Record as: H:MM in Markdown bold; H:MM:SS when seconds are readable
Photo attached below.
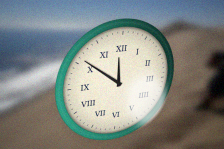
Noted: **11:51**
